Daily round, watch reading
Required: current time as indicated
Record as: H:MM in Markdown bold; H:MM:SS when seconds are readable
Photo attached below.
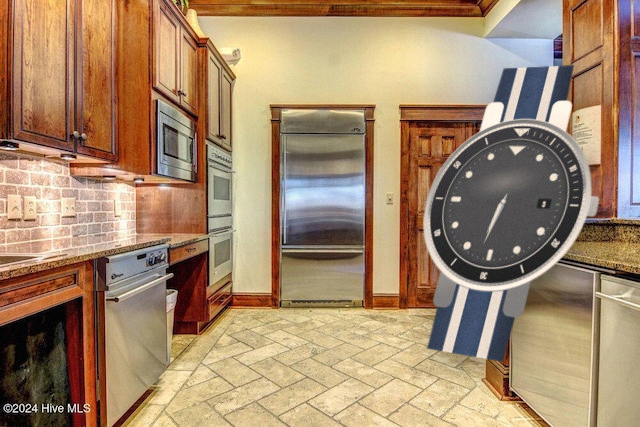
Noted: **6:32**
